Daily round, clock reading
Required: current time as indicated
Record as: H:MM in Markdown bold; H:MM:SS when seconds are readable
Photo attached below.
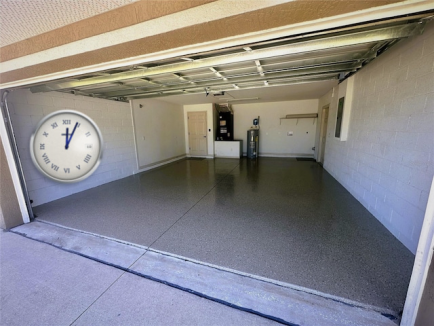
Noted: **12:04**
